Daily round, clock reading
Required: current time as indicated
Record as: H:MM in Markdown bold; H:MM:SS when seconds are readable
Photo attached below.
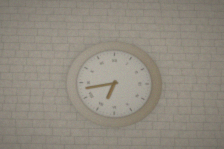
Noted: **6:43**
